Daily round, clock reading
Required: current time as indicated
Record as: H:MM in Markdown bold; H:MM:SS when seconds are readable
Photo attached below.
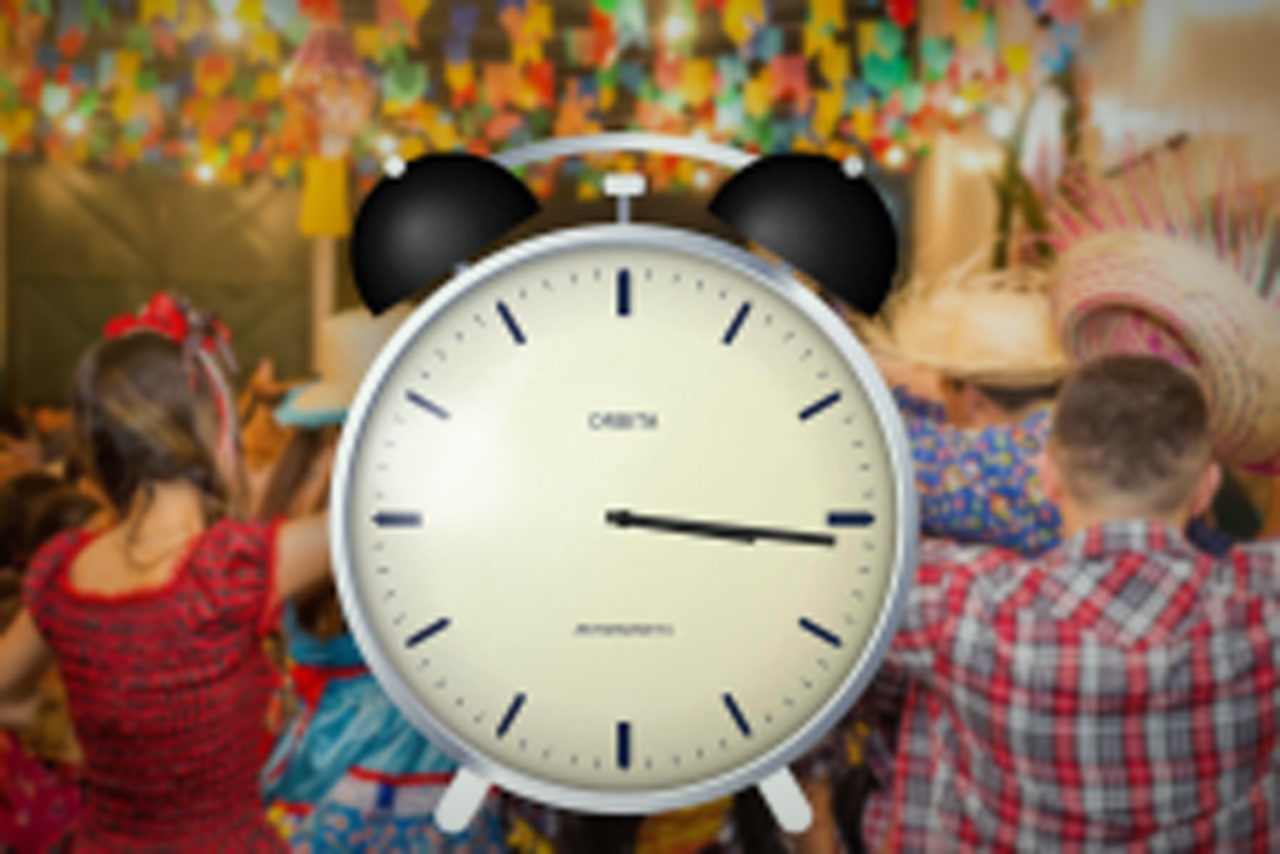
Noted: **3:16**
